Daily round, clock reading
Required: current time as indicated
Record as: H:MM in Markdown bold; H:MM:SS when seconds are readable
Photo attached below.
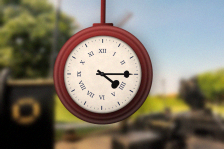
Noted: **4:15**
